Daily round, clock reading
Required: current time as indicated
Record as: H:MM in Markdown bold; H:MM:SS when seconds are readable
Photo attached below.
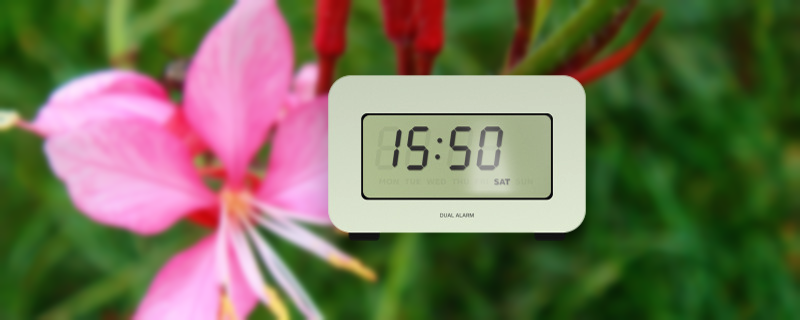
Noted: **15:50**
